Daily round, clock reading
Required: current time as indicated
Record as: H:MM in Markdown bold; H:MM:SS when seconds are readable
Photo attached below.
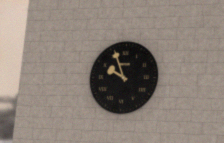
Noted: **9:56**
